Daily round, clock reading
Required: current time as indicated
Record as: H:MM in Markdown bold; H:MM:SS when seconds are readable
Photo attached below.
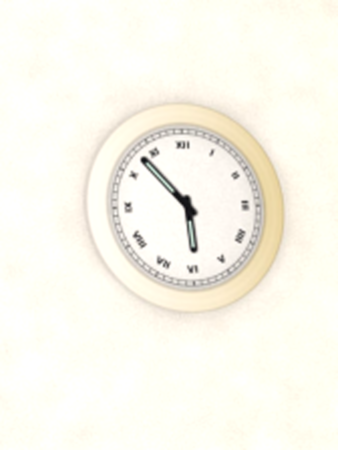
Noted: **5:53**
